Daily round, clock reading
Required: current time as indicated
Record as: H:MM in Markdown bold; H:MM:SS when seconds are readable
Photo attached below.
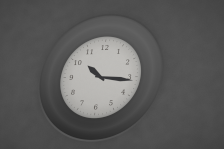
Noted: **10:16**
